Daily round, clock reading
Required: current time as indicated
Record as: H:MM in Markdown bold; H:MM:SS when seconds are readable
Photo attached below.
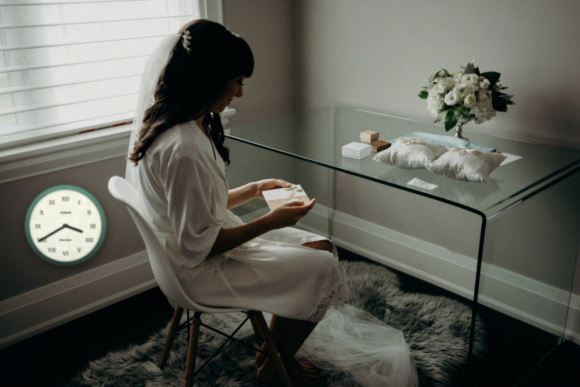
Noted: **3:40**
